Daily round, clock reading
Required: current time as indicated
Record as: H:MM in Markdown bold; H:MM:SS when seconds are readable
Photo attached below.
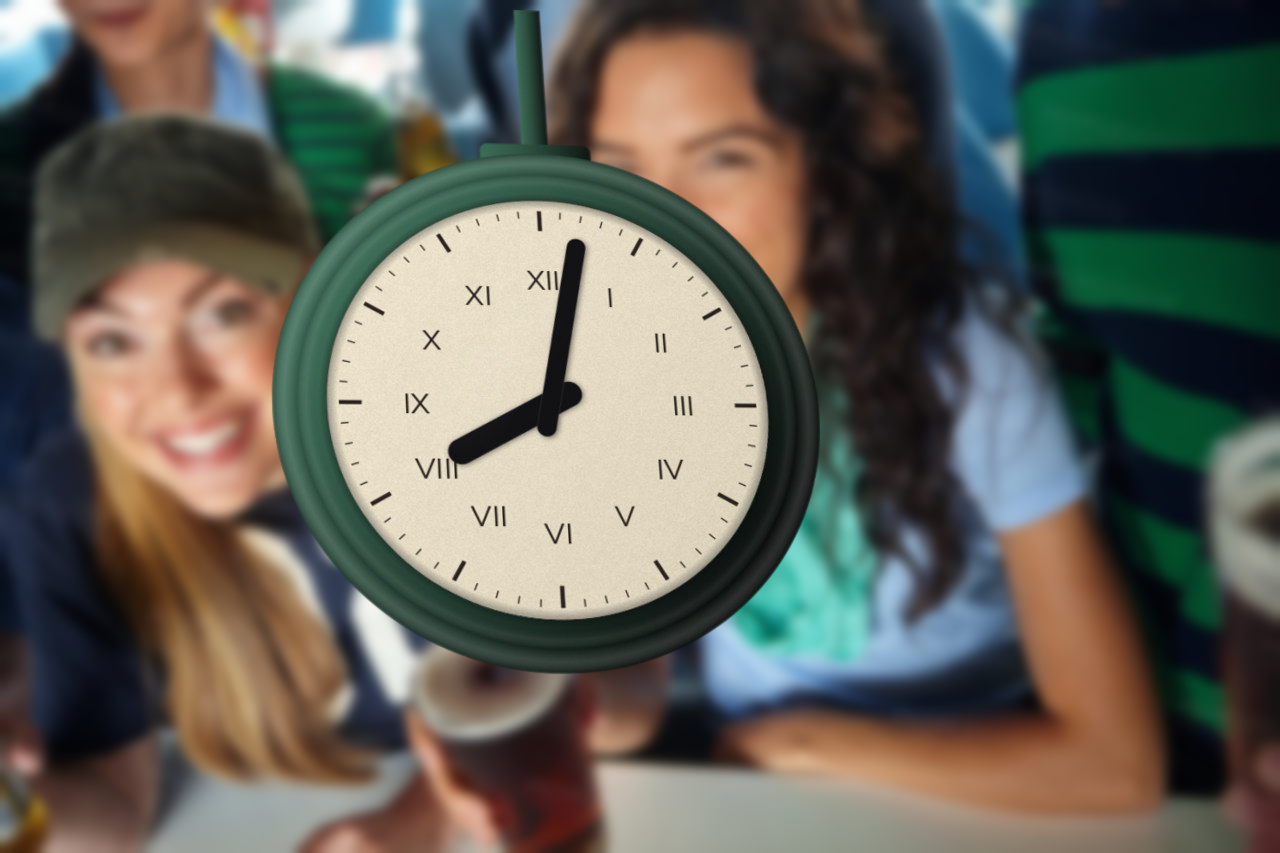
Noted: **8:02**
